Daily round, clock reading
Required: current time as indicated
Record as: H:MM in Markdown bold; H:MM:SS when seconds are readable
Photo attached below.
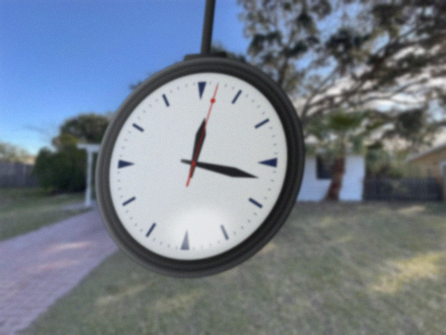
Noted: **12:17:02**
